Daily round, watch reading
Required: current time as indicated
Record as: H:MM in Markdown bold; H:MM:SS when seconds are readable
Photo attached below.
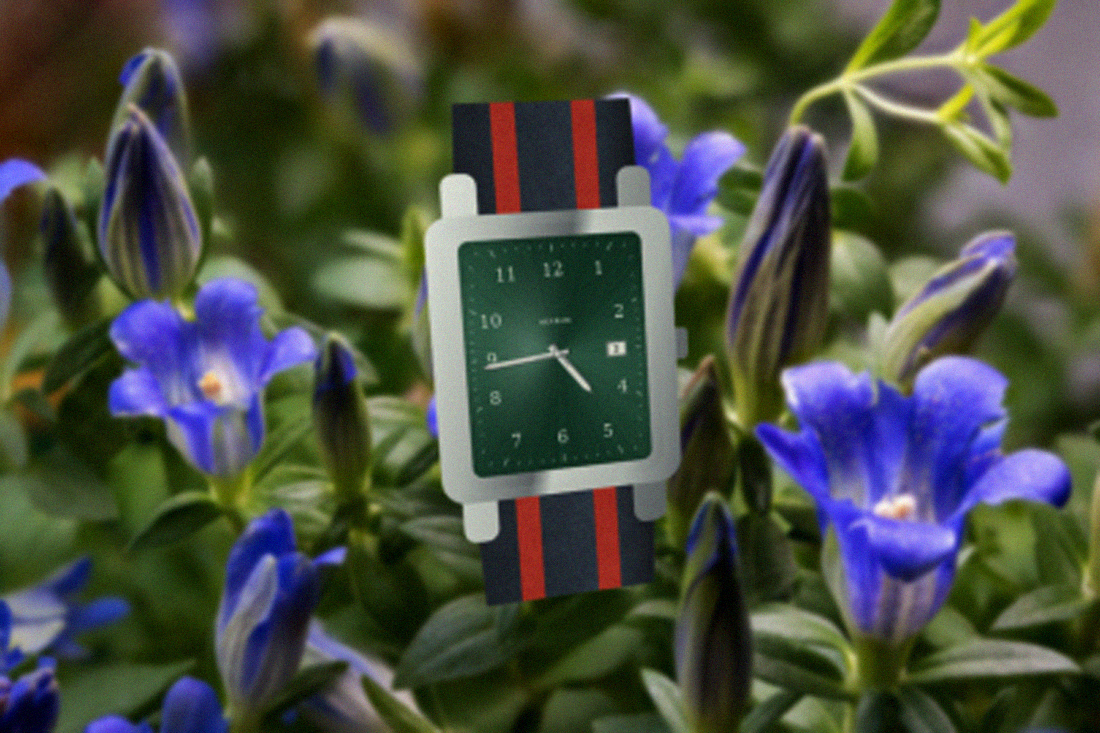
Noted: **4:44**
